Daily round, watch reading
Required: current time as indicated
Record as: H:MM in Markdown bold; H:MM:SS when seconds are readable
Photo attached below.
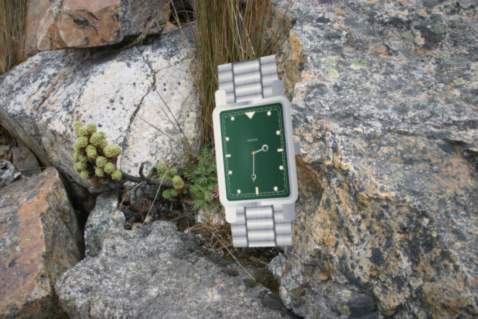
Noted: **2:31**
